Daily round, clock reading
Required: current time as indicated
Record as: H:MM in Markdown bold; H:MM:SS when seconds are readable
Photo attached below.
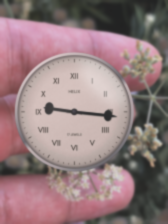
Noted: **9:16**
